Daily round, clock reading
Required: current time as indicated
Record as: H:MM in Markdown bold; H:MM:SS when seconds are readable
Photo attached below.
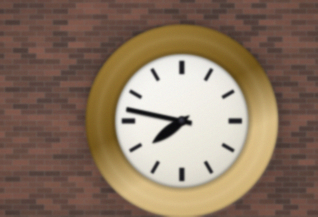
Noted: **7:47**
